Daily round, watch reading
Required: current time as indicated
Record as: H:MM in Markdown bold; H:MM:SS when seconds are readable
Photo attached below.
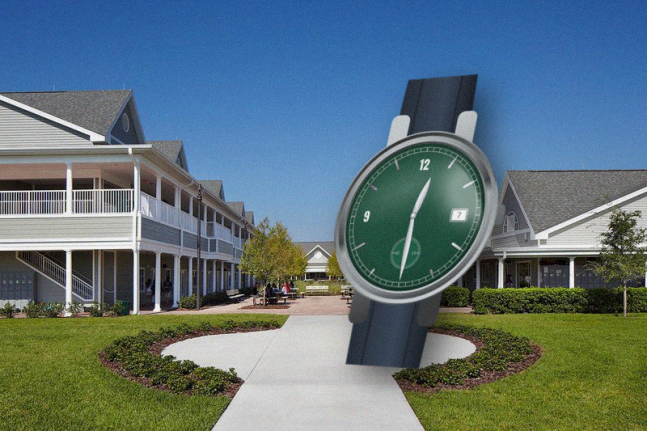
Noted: **12:30**
